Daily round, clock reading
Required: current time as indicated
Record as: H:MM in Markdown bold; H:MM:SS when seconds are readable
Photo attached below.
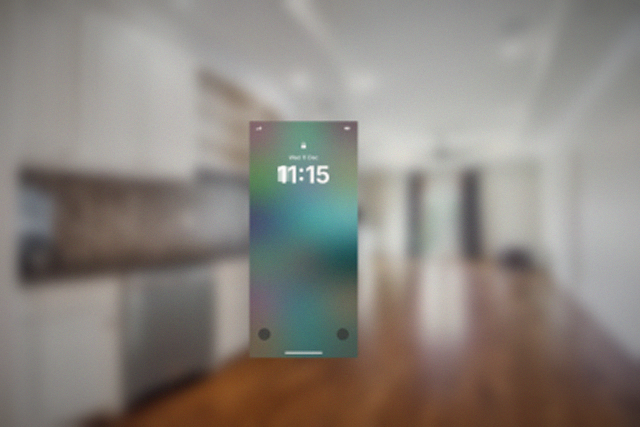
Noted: **11:15**
